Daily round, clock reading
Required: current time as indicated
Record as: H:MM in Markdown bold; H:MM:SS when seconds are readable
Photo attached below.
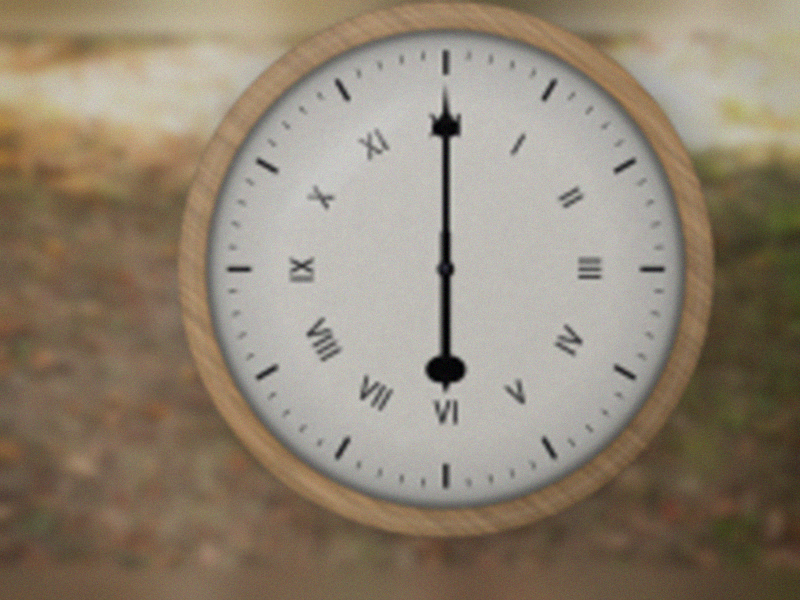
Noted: **6:00**
